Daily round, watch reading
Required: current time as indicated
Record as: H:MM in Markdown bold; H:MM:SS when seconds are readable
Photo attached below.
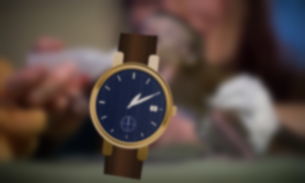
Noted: **1:10**
